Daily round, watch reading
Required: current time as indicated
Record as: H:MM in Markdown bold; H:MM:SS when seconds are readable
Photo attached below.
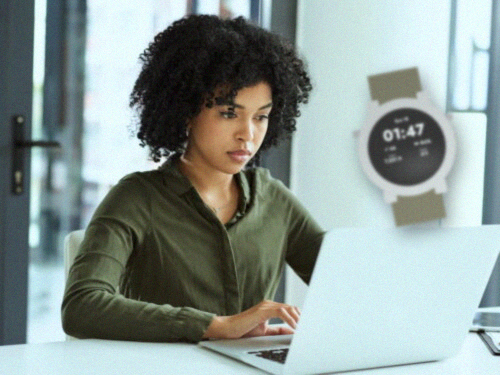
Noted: **1:47**
